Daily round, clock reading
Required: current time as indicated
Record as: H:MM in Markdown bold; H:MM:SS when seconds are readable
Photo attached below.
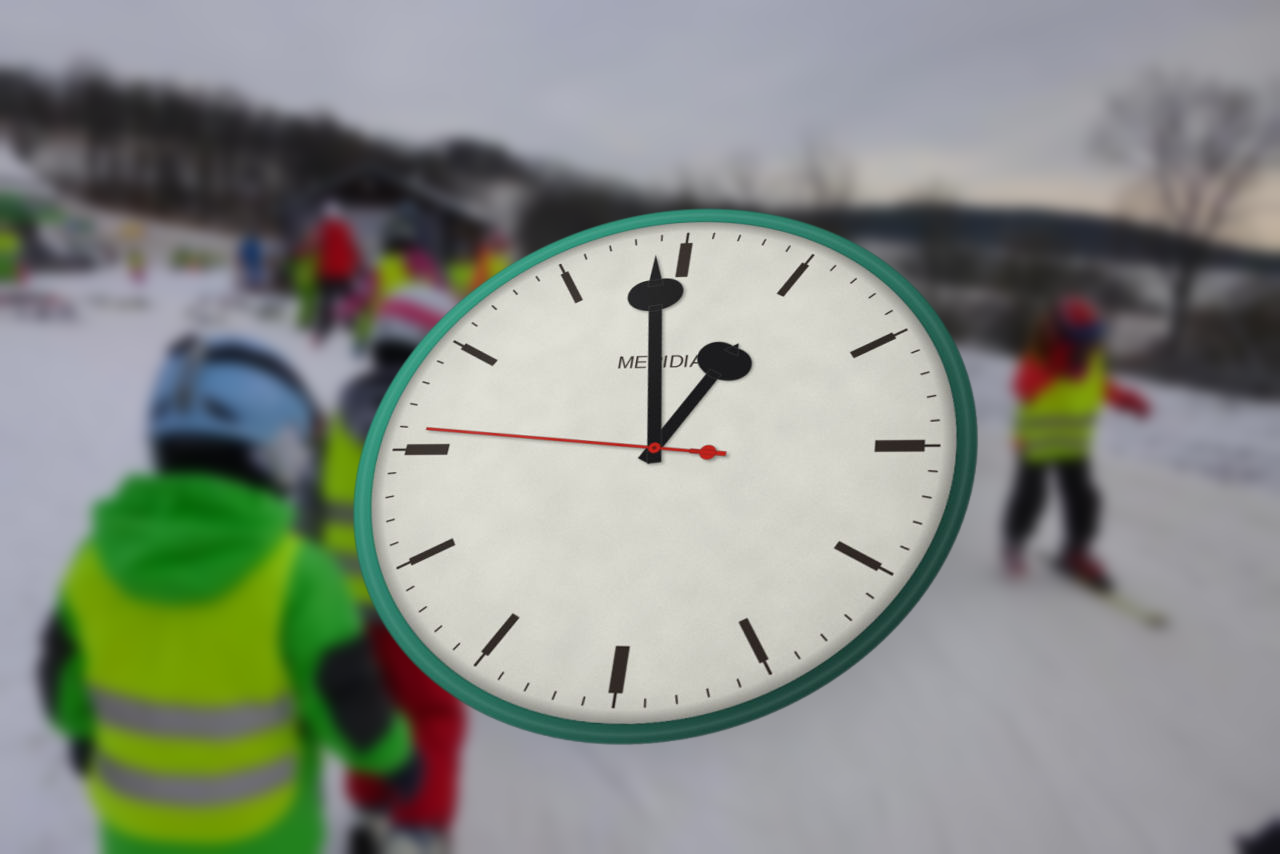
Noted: **12:58:46**
